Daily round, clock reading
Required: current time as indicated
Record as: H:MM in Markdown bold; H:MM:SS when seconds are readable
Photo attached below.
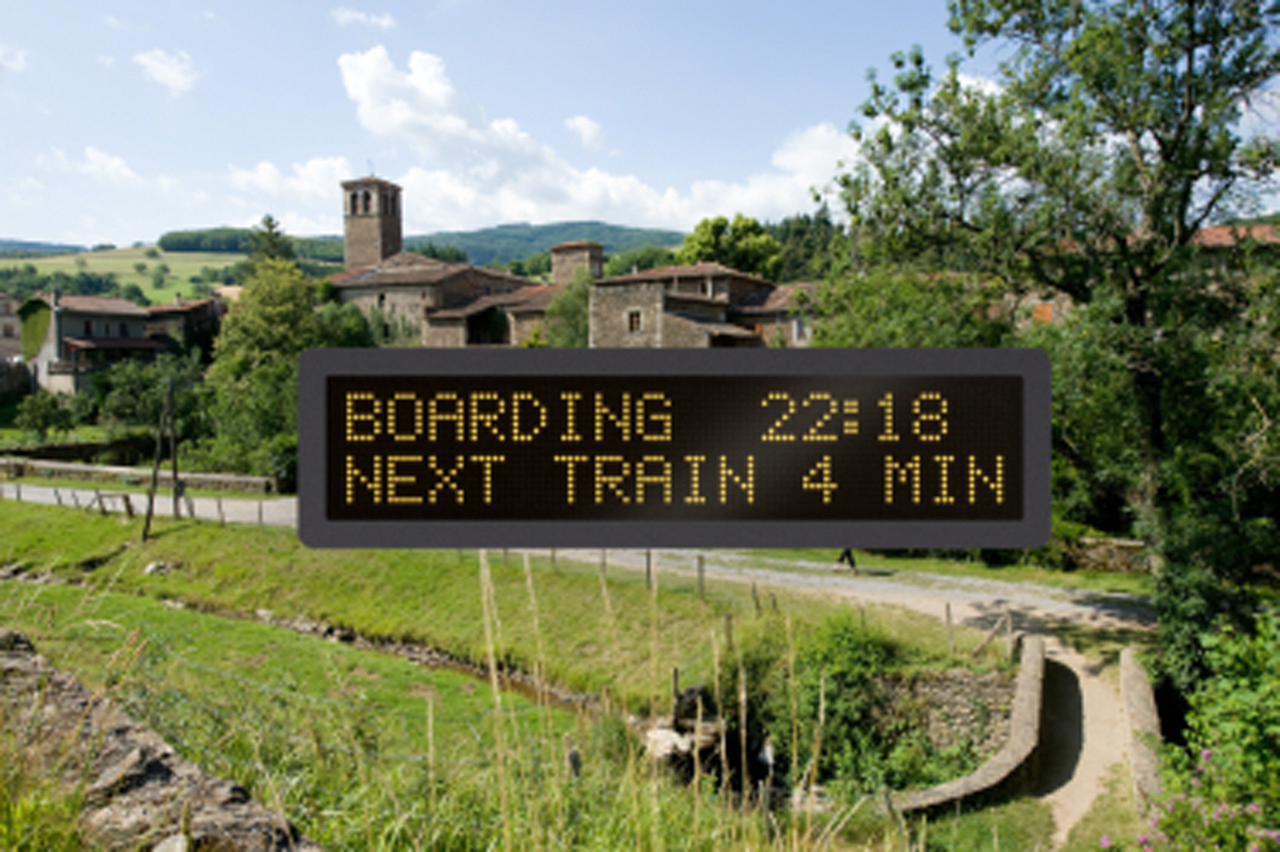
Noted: **22:18**
